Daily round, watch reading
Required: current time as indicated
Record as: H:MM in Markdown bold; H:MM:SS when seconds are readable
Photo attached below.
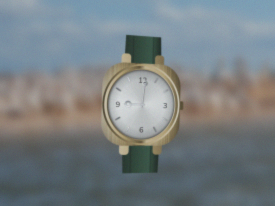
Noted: **9:01**
